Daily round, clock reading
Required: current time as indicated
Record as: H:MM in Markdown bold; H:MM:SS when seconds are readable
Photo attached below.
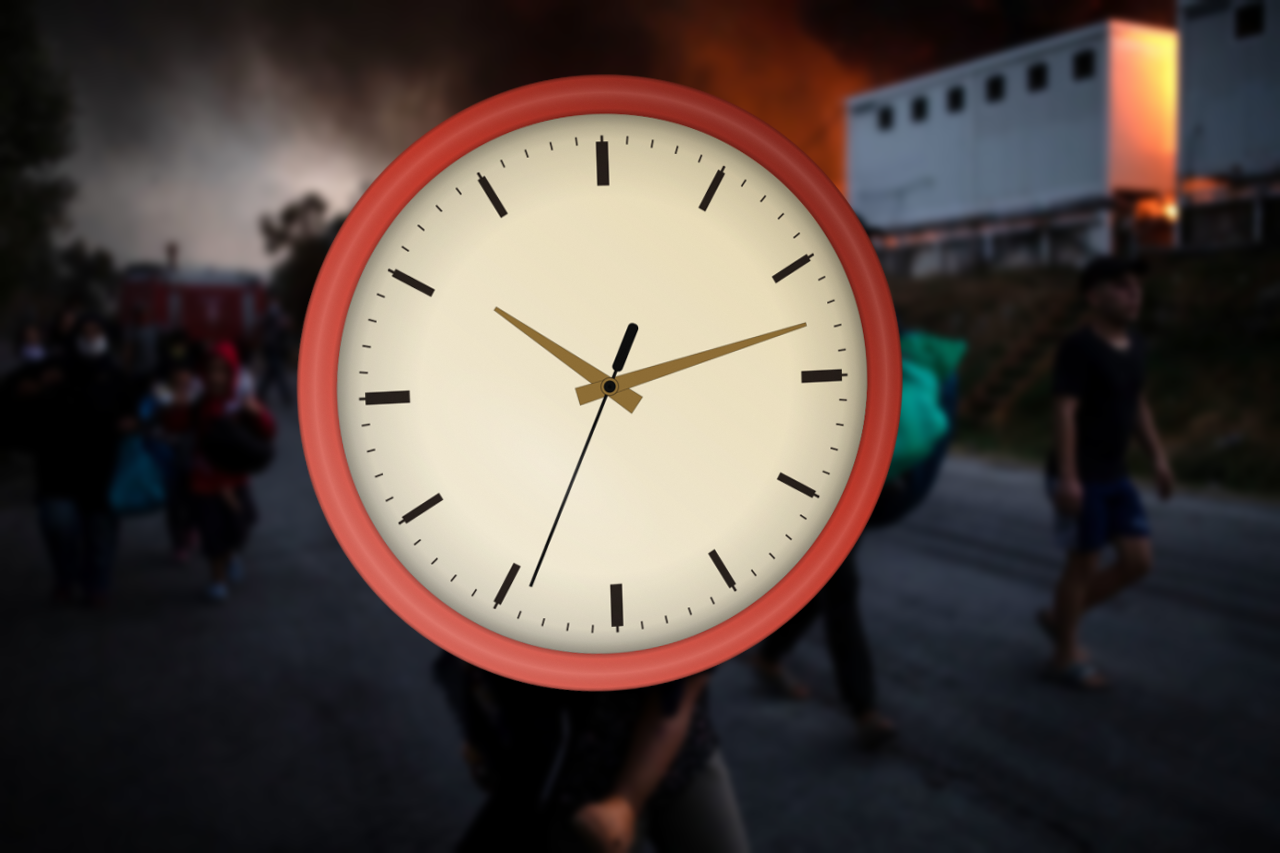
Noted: **10:12:34**
